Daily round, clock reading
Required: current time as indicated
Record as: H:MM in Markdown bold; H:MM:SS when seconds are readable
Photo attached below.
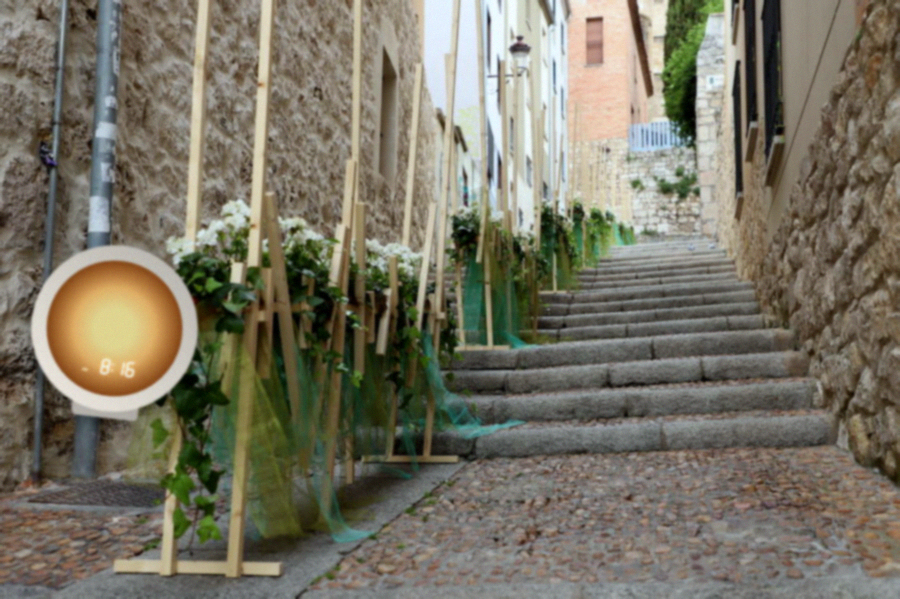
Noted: **8:16**
